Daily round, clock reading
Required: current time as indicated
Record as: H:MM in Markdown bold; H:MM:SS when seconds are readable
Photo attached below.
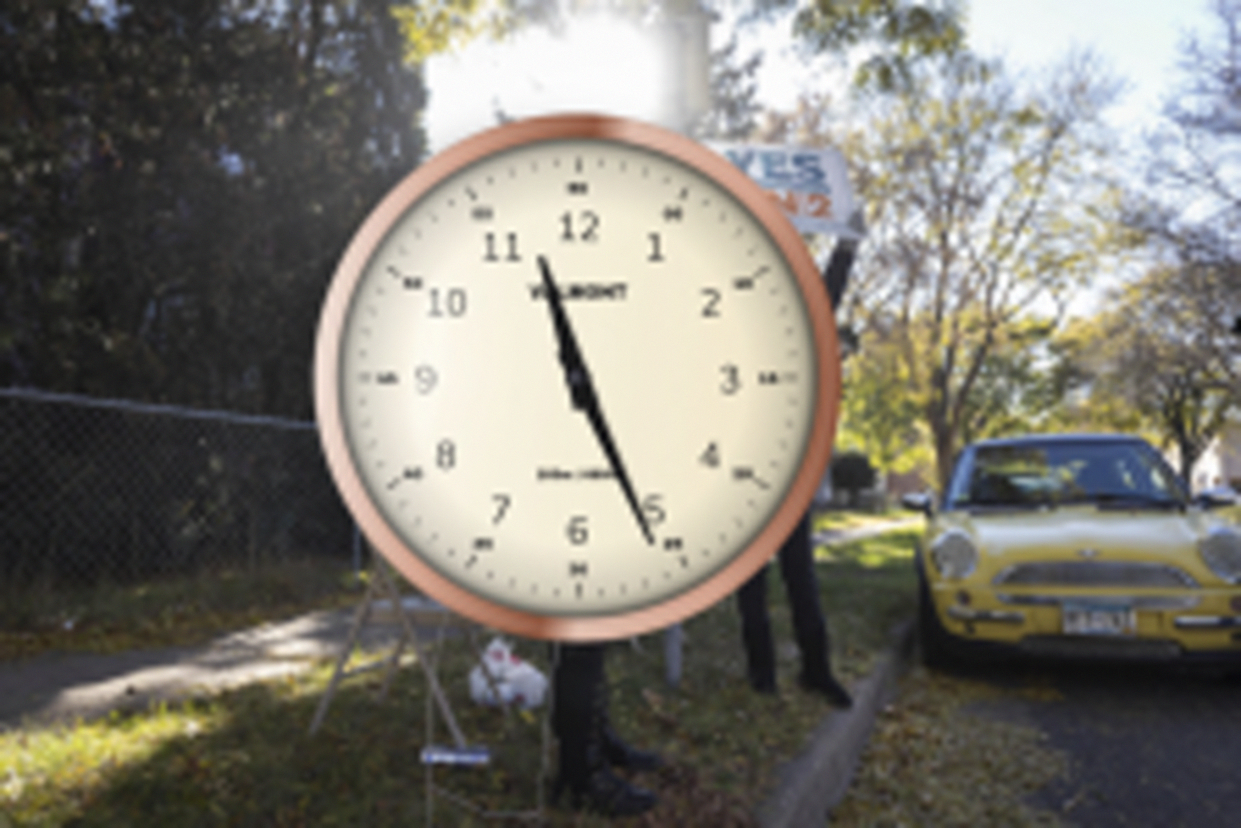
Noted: **11:26**
